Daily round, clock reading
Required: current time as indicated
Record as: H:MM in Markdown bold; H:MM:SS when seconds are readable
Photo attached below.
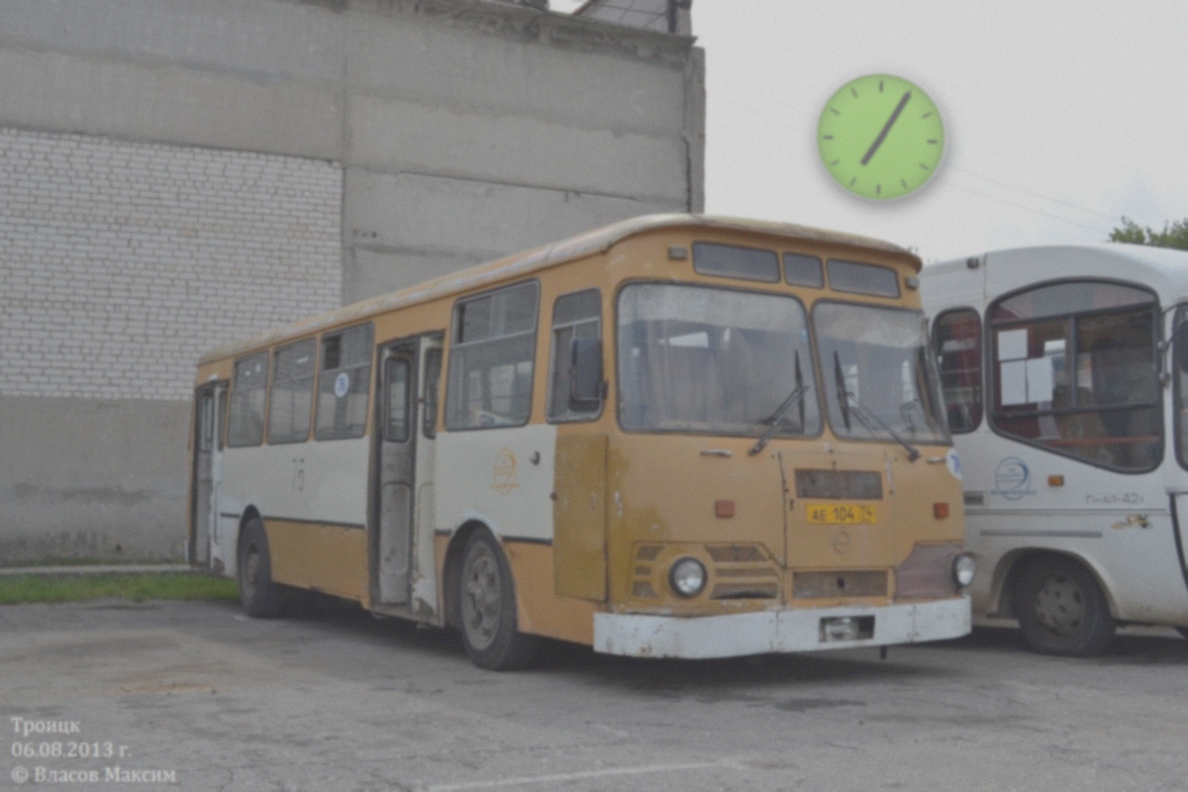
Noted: **7:05**
